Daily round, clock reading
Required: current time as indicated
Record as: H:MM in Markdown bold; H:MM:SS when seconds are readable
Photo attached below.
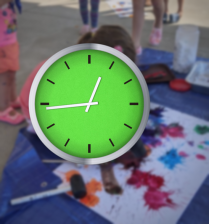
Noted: **12:44**
